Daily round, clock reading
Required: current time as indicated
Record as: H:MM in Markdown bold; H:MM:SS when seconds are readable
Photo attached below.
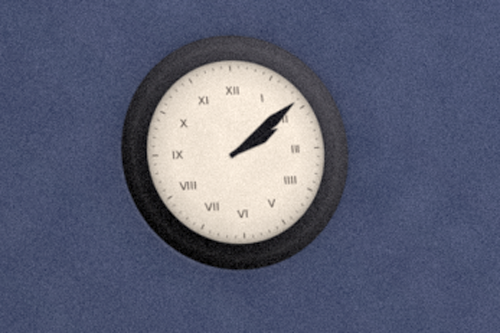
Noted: **2:09**
